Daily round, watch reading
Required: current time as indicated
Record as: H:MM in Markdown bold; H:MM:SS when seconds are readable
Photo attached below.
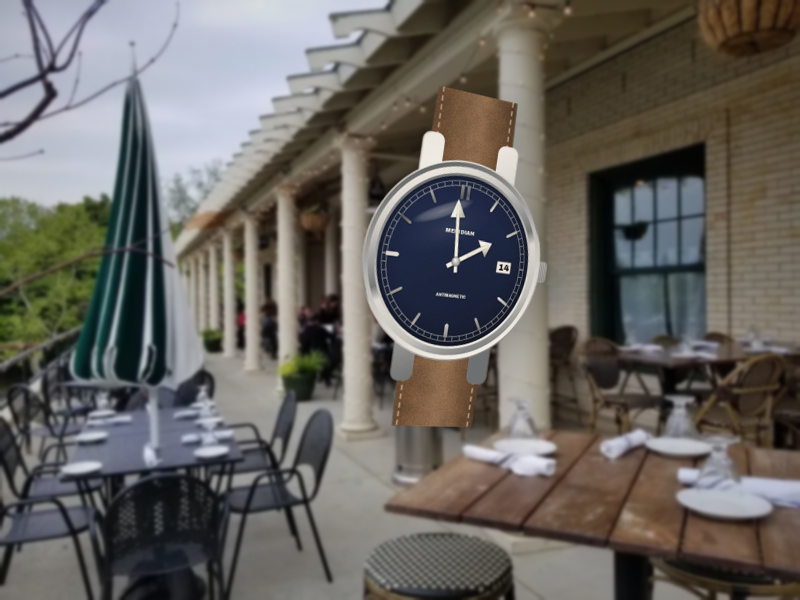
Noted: **1:59**
